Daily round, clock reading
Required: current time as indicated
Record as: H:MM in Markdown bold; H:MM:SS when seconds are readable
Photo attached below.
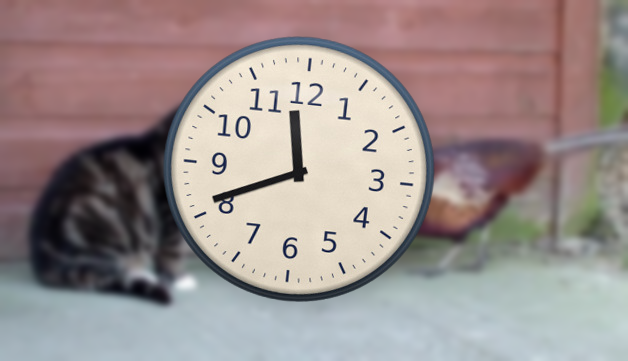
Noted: **11:41**
